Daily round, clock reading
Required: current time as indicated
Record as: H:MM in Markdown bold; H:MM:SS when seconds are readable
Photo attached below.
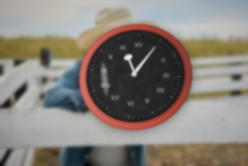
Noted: **11:05**
